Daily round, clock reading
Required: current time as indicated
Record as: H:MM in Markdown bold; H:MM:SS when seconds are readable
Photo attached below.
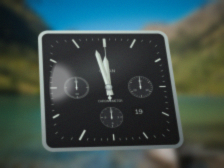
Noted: **11:58**
